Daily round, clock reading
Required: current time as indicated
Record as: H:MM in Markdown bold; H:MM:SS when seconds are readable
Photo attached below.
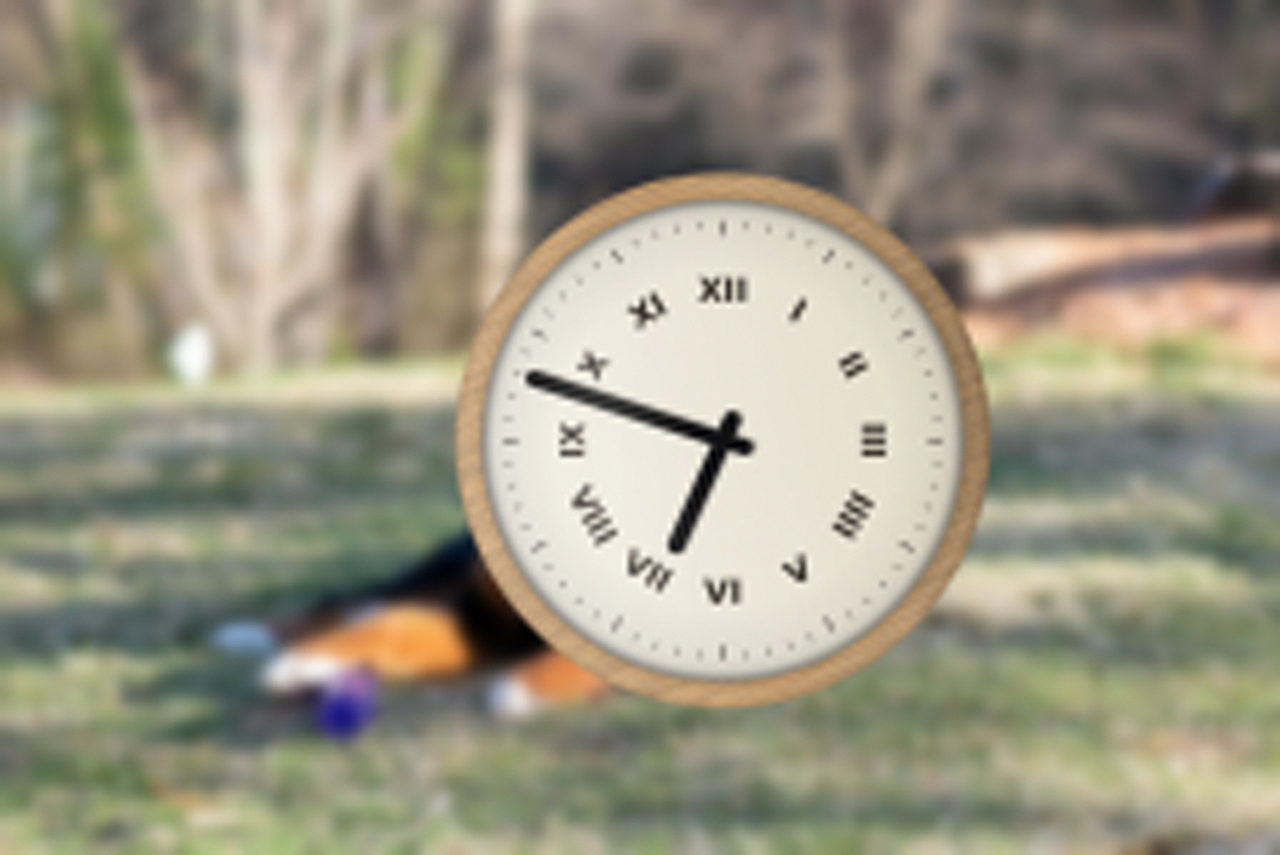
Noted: **6:48**
